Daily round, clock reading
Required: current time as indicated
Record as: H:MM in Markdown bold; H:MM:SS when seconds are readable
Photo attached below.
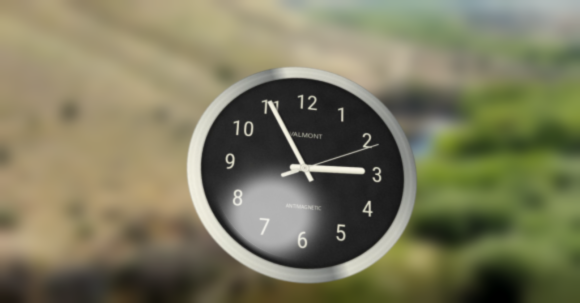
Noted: **2:55:11**
